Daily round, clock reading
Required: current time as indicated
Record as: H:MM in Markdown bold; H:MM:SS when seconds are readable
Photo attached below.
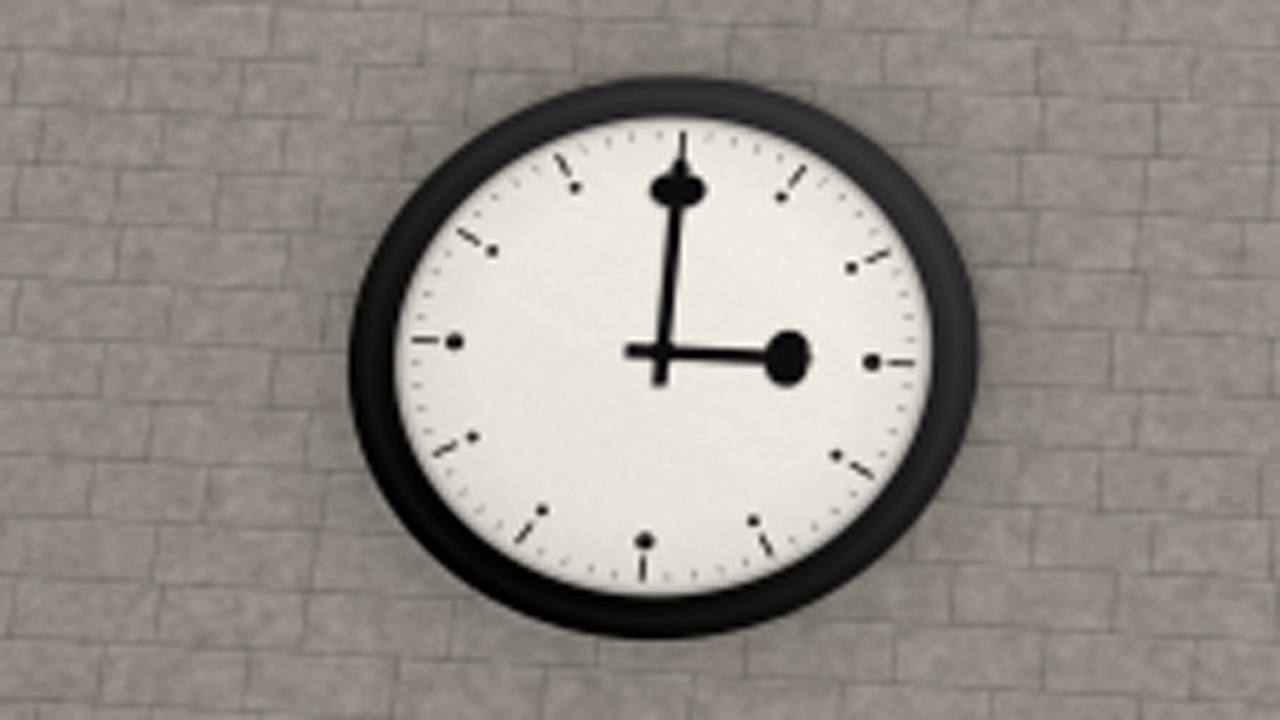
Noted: **3:00**
